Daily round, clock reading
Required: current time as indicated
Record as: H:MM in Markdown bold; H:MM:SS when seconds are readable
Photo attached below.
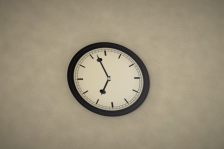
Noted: **6:57**
